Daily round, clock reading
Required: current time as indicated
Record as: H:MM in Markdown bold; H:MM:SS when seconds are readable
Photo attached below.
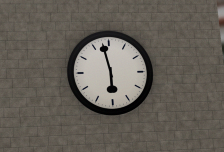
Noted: **5:58**
